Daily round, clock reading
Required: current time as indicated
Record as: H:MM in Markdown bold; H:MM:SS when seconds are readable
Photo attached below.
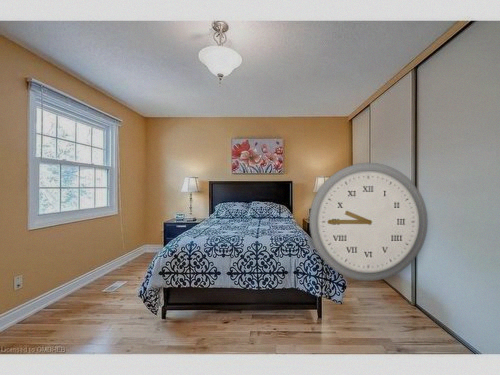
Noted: **9:45**
